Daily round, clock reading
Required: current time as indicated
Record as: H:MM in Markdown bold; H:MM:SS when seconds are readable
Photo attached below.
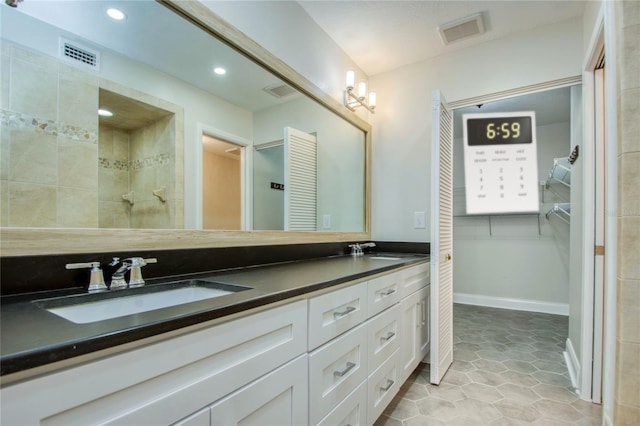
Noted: **6:59**
